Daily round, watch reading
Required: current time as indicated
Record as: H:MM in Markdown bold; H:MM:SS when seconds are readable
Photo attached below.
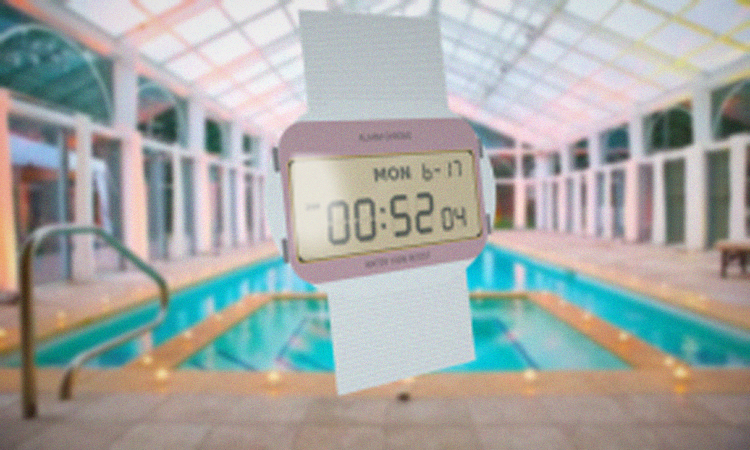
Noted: **0:52:04**
